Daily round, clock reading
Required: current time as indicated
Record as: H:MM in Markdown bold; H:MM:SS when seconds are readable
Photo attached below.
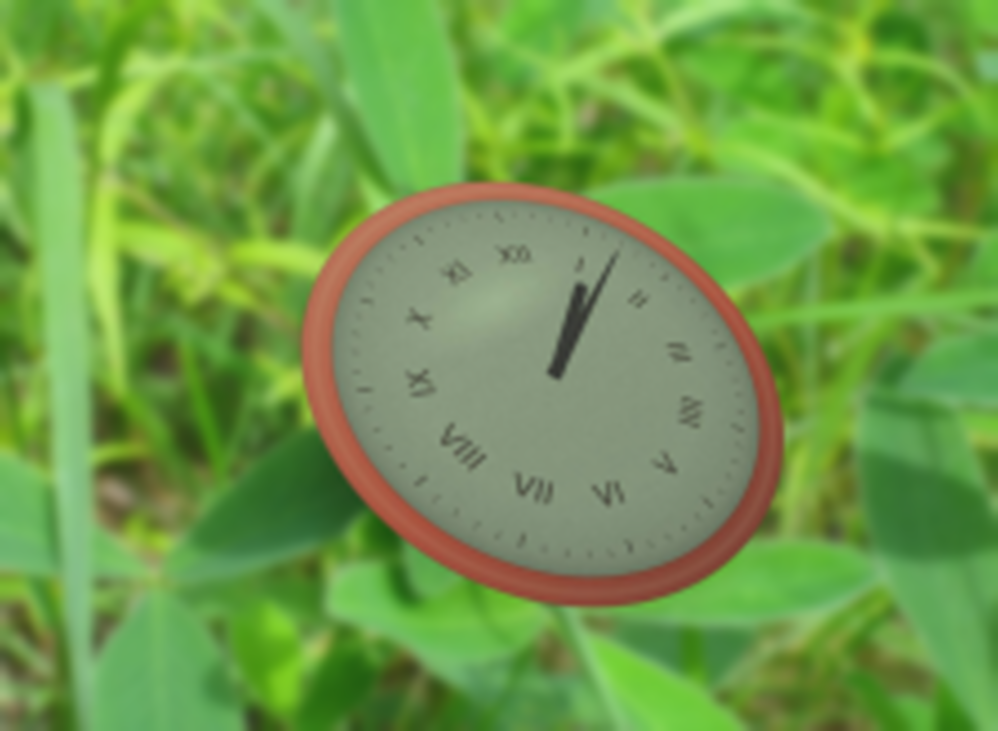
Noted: **1:07**
